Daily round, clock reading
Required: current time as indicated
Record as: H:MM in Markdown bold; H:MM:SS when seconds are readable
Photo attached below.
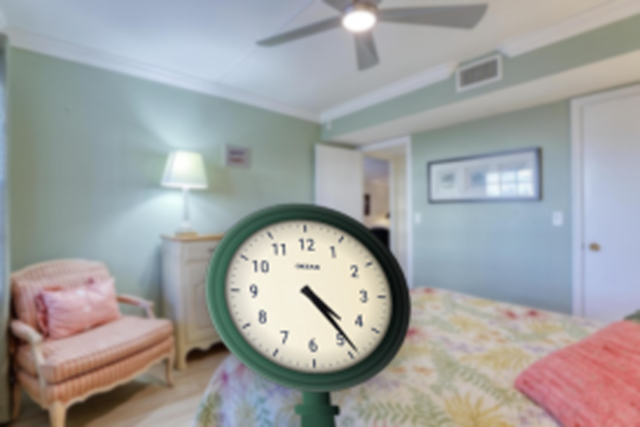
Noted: **4:24**
